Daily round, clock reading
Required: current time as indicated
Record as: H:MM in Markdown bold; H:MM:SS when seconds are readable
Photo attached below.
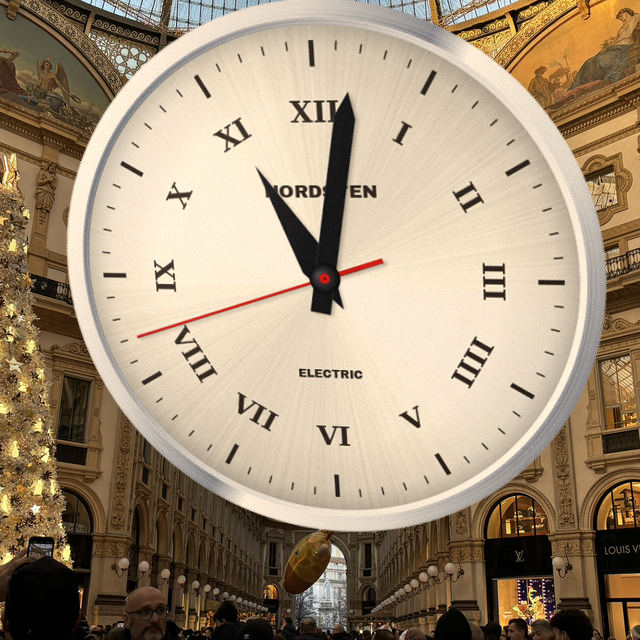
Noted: **11:01:42**
